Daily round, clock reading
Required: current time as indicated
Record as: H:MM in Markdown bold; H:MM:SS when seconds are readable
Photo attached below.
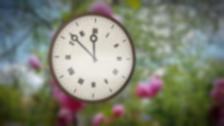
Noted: **11:52**
